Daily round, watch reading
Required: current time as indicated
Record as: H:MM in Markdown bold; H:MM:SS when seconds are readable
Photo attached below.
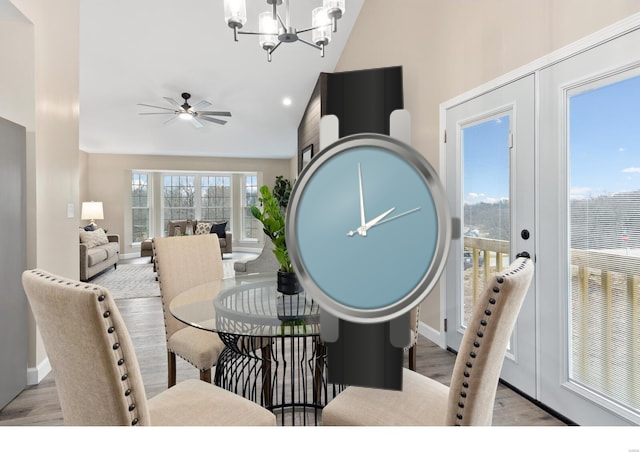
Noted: **1:59:12**
